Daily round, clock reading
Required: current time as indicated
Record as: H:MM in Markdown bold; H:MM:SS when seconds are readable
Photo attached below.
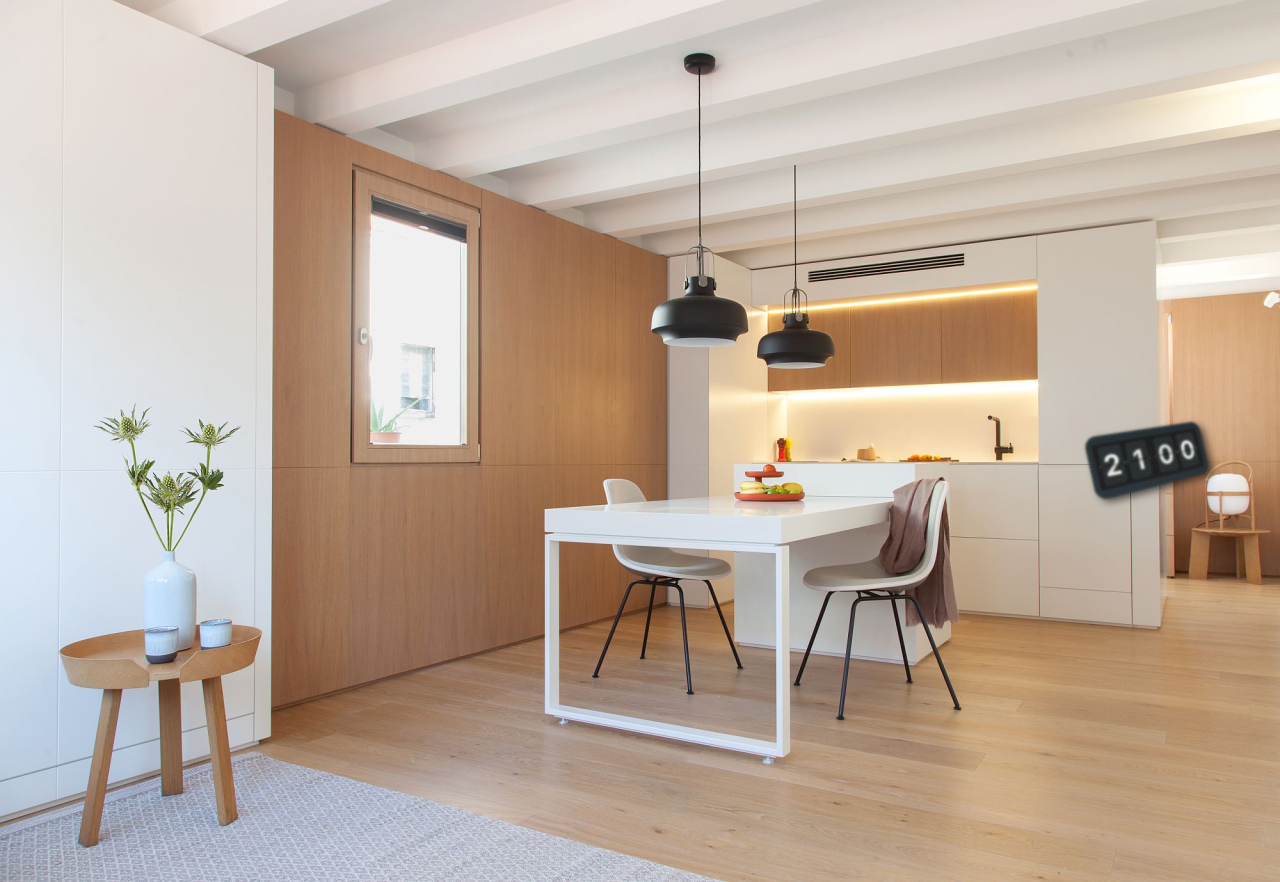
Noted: **21:00**
